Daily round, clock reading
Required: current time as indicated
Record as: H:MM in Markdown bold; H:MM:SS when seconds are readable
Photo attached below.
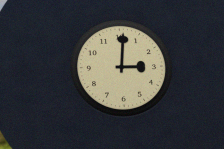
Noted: **3:01**
